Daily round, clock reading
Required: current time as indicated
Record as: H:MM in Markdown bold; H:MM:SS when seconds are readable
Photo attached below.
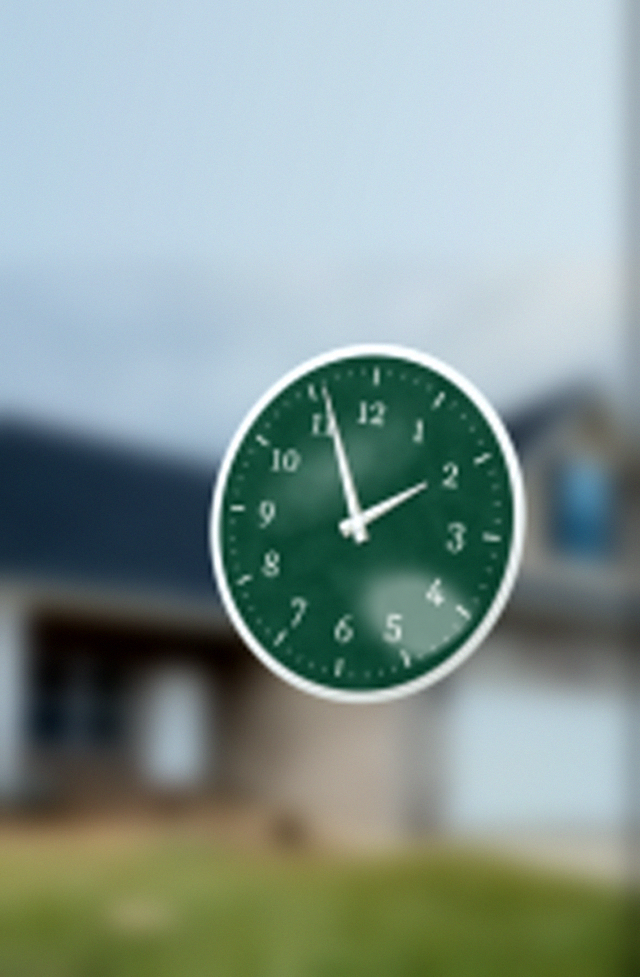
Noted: **1:56**
